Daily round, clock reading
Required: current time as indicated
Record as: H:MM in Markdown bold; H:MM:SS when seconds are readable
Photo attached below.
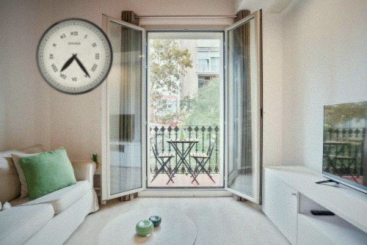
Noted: **7:24**
